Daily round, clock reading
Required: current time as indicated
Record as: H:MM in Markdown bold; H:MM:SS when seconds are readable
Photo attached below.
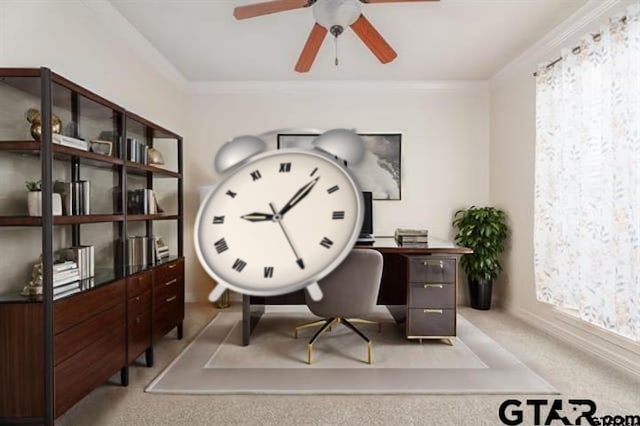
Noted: **9:06:25**
